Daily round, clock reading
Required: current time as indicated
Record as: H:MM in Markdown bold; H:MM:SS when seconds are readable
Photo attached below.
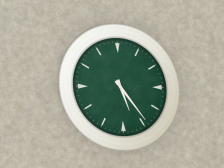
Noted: **5:24**
